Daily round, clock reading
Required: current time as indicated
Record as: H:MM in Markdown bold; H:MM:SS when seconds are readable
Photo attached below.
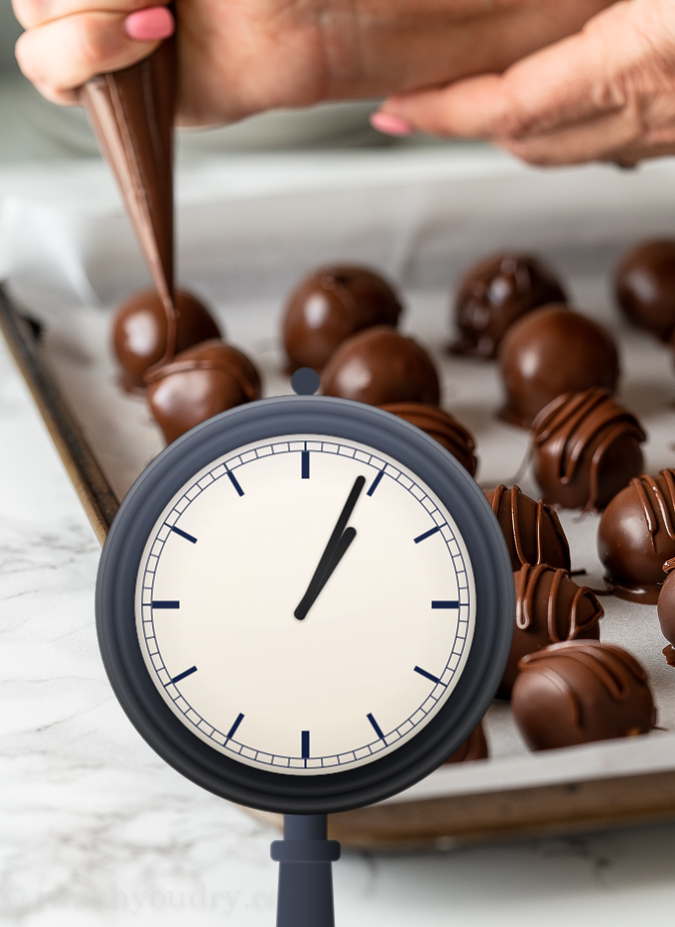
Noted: **1:04**
